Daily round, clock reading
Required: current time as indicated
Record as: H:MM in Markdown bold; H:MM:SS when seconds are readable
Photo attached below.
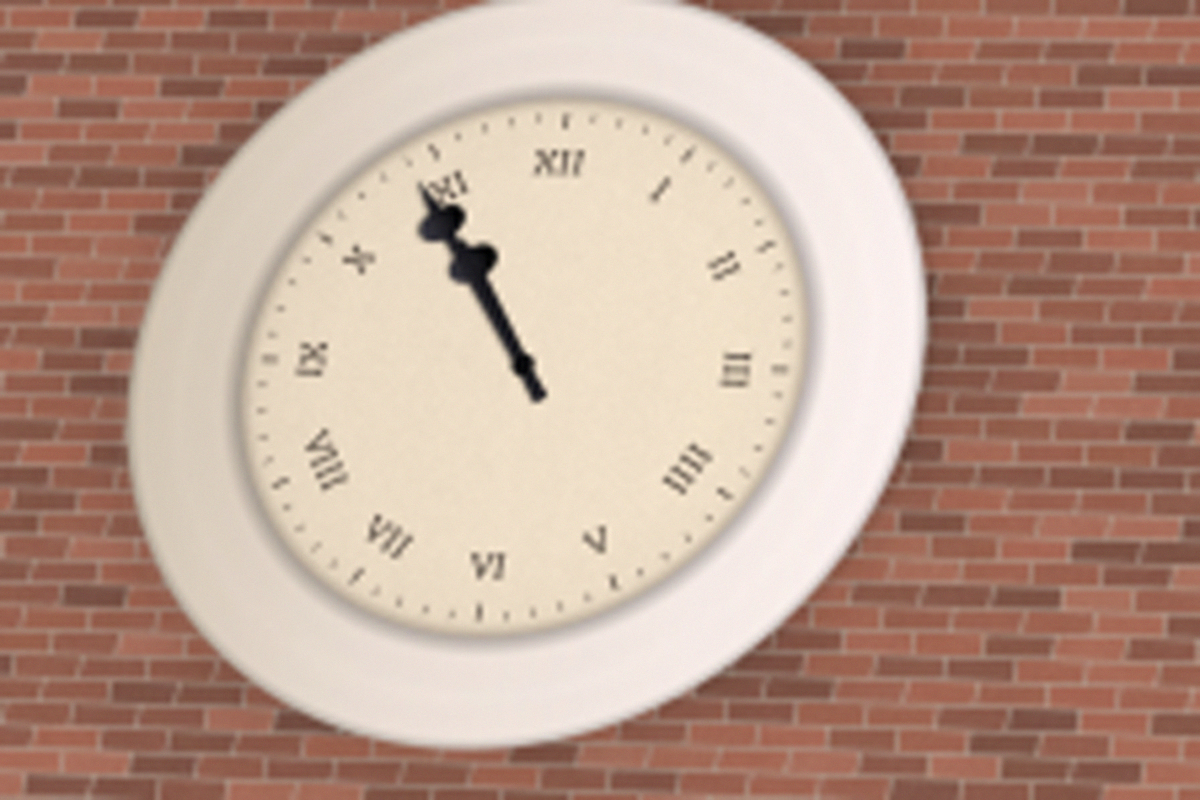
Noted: **10:54**
